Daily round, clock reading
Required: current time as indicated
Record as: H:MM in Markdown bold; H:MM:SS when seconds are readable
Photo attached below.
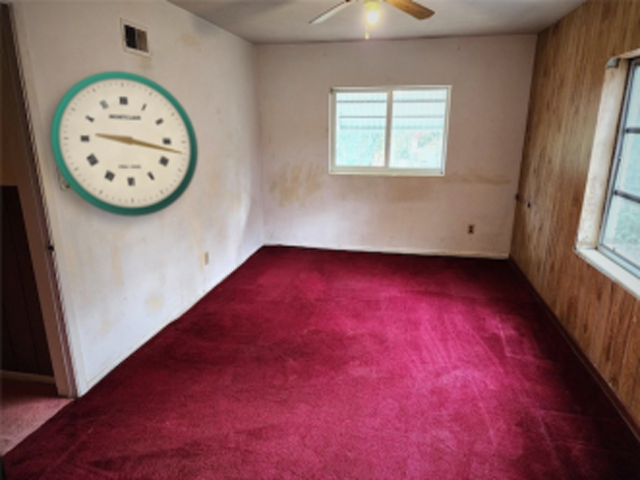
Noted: **9:17**
